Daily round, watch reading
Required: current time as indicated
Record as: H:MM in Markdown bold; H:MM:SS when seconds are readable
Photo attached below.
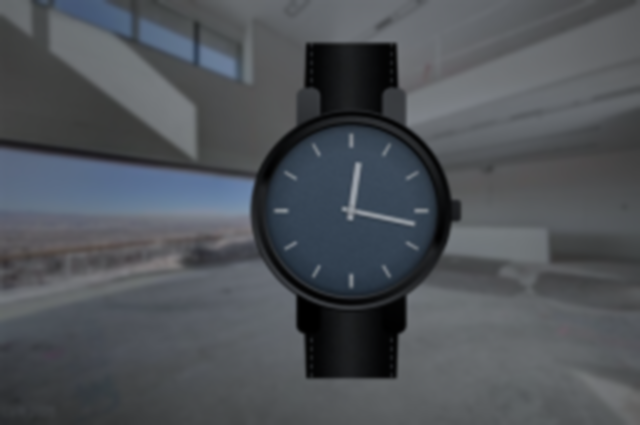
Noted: **12:17**
